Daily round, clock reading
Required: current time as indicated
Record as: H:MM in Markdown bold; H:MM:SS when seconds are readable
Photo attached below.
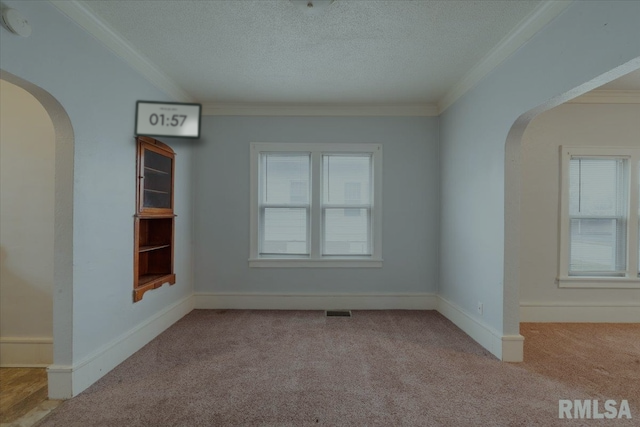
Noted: **1:57**
